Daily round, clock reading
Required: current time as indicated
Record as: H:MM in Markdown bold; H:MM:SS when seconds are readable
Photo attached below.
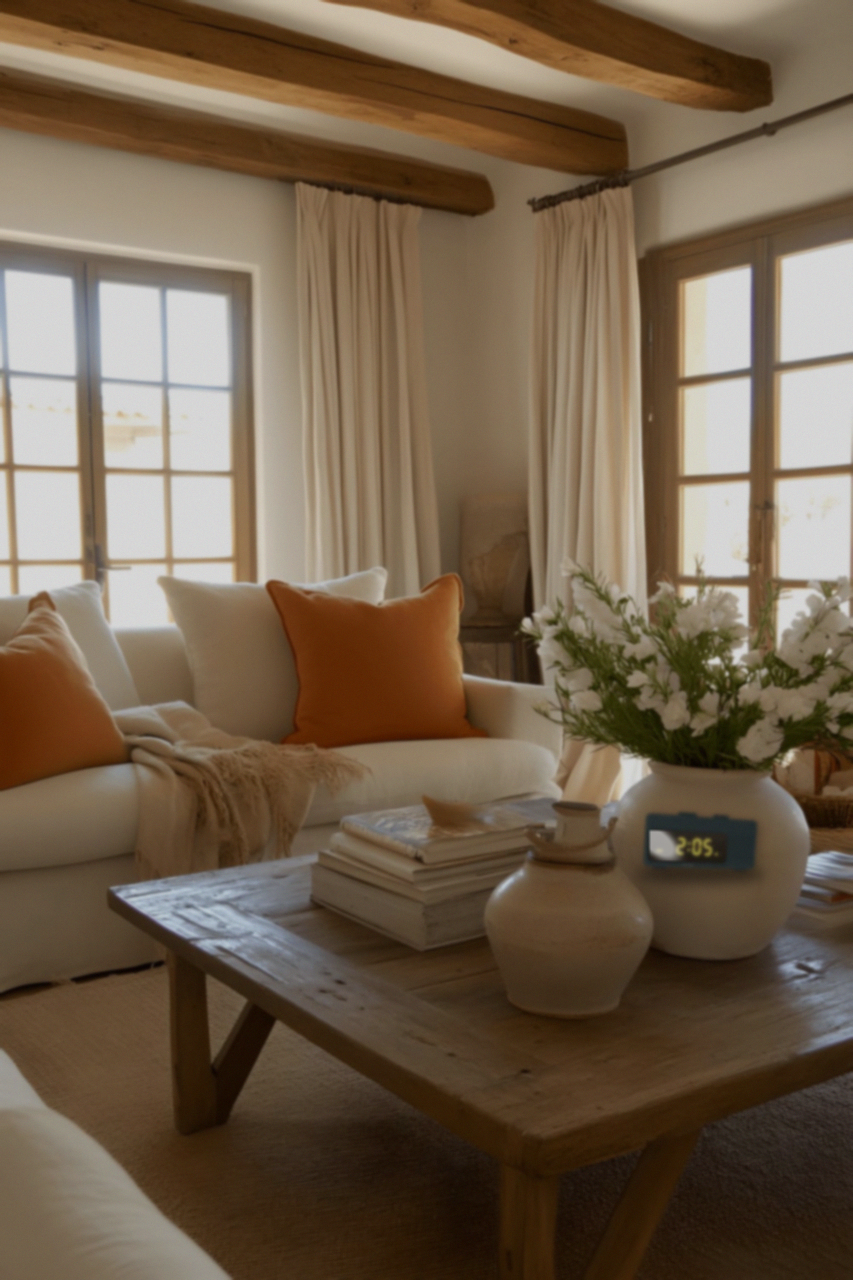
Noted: **2:05**
